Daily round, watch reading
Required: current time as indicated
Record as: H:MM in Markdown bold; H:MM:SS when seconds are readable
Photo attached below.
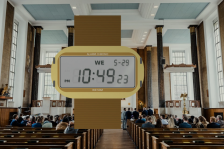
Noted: **10:49:23**
